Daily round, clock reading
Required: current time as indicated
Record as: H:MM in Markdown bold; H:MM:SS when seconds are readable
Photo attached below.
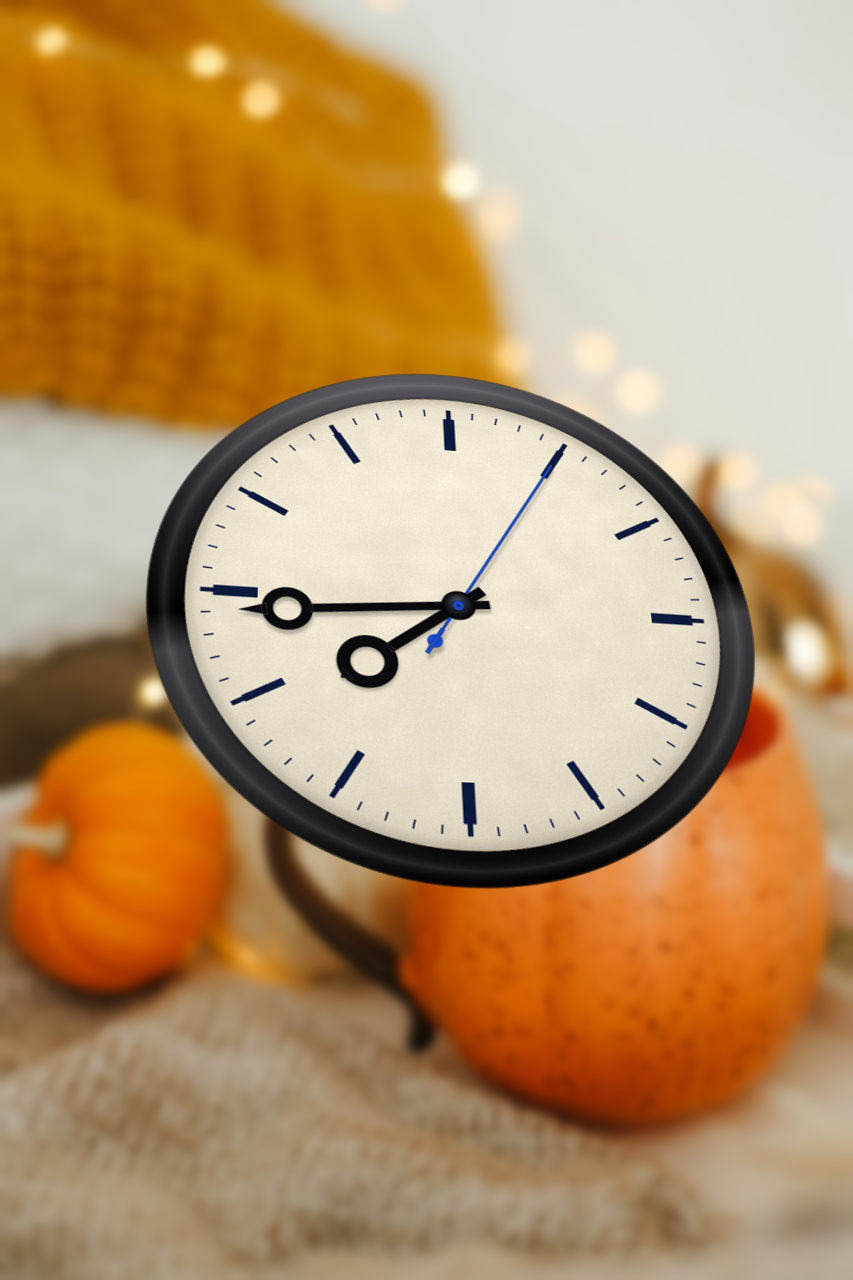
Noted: **7:44:05**
